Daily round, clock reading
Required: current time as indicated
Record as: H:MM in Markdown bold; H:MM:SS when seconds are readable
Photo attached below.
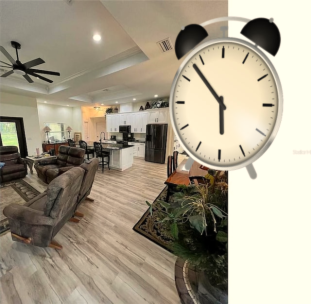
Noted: **5:53**
